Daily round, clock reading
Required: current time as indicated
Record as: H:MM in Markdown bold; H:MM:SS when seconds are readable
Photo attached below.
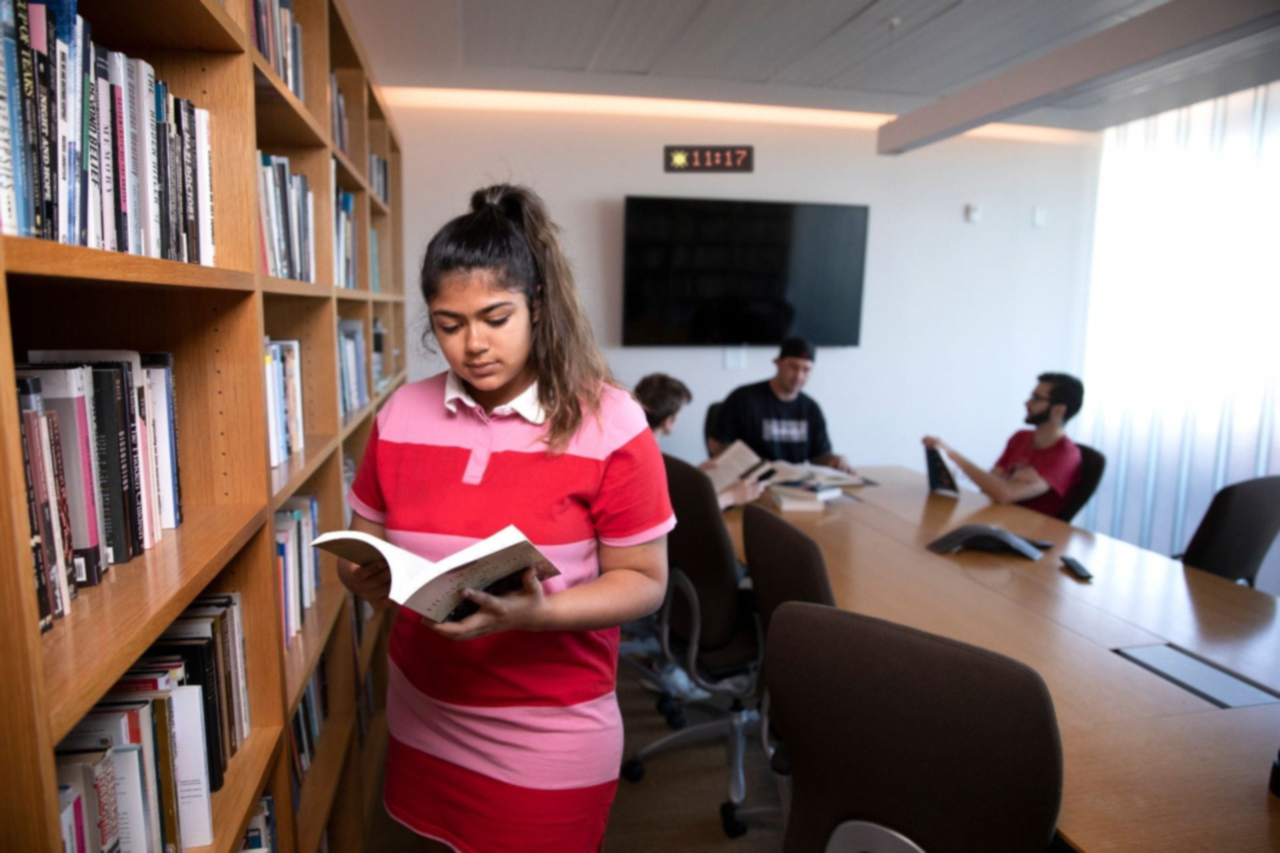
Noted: **11:17**
